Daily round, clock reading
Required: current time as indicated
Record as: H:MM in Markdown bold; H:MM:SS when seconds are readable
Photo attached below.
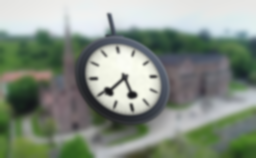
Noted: **5:39**
